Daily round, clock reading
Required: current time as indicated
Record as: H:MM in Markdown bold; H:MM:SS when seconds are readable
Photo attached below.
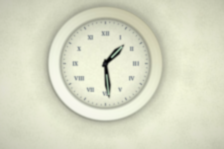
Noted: **1:29**
